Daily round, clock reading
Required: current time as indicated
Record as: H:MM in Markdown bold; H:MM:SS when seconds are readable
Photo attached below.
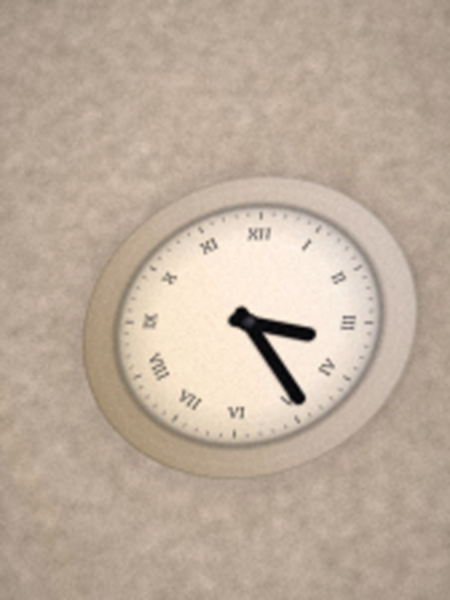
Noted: **3:24**
